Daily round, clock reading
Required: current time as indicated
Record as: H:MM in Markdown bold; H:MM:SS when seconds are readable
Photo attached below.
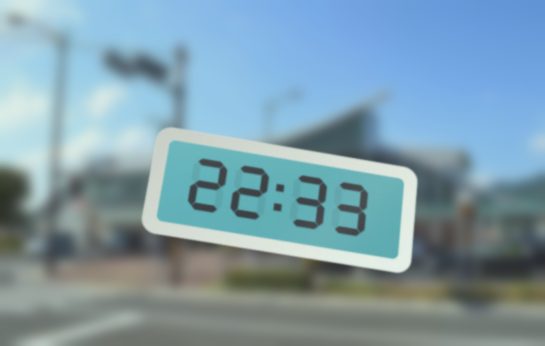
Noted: **22:33**
